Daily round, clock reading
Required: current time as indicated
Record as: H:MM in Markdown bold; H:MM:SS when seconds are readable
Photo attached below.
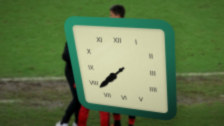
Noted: **7:38**
